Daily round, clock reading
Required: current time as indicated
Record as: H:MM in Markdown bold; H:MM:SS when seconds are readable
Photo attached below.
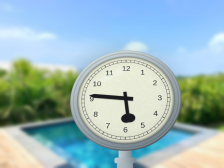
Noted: **5:46**
